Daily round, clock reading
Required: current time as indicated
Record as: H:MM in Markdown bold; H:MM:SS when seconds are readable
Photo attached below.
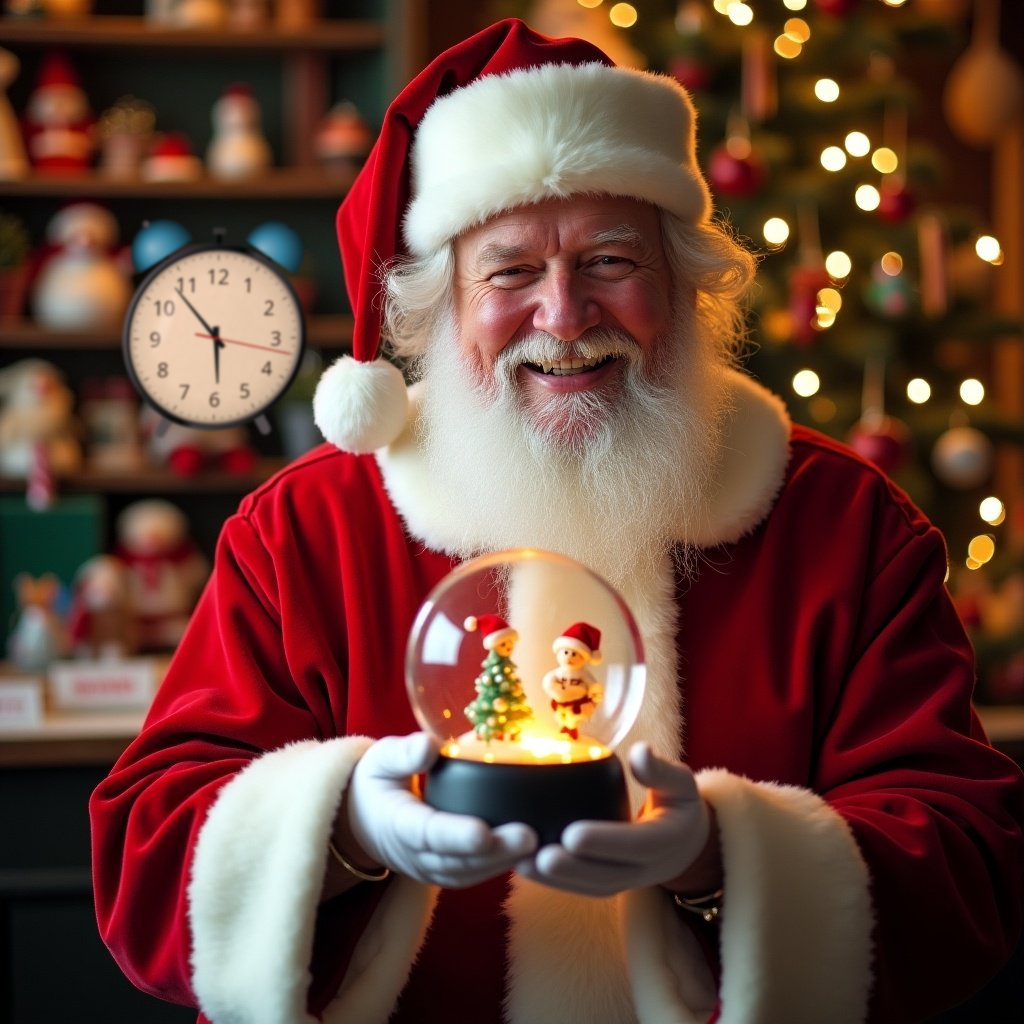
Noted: **5:53:17**
